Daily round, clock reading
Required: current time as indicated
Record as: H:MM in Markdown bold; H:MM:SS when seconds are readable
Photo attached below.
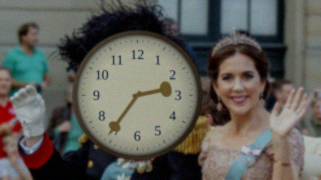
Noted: **2:36**
